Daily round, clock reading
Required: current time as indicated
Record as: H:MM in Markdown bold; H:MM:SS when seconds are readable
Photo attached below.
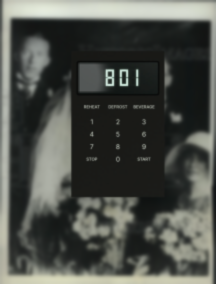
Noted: **8:01**
